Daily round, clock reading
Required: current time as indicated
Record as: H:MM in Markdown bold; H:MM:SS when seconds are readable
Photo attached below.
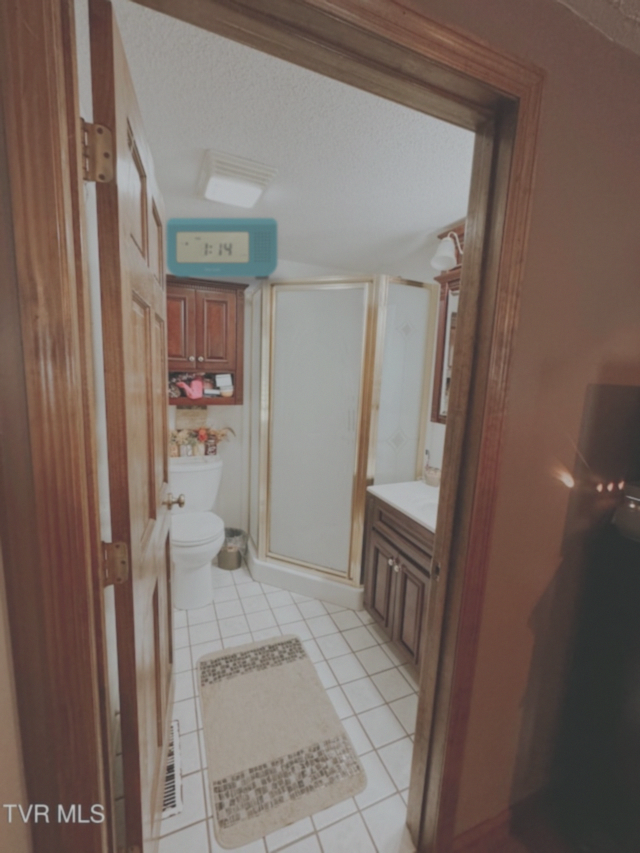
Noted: **1:14**
